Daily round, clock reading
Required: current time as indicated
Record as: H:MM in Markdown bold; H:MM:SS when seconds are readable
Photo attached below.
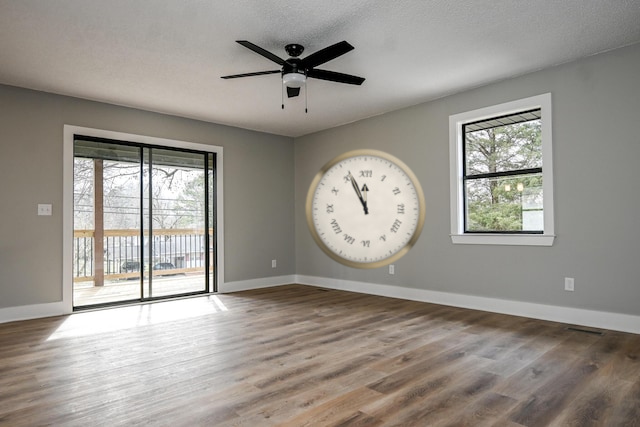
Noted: **11:56**
